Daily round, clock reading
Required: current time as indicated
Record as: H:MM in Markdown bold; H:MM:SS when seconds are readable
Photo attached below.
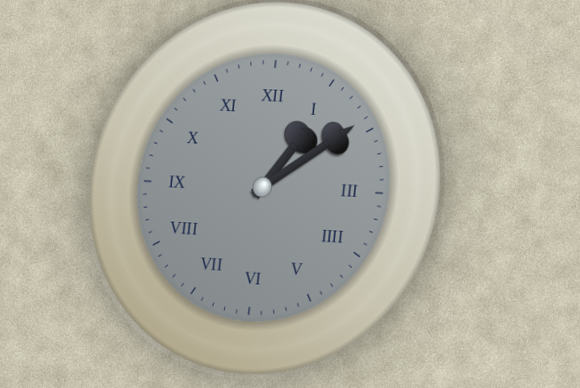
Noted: **1:09**
